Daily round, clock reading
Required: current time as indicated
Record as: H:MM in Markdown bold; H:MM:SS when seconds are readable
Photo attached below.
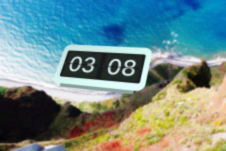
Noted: **3:08**
